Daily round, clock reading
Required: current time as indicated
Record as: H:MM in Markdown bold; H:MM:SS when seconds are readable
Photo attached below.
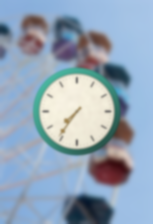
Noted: **7:36**
